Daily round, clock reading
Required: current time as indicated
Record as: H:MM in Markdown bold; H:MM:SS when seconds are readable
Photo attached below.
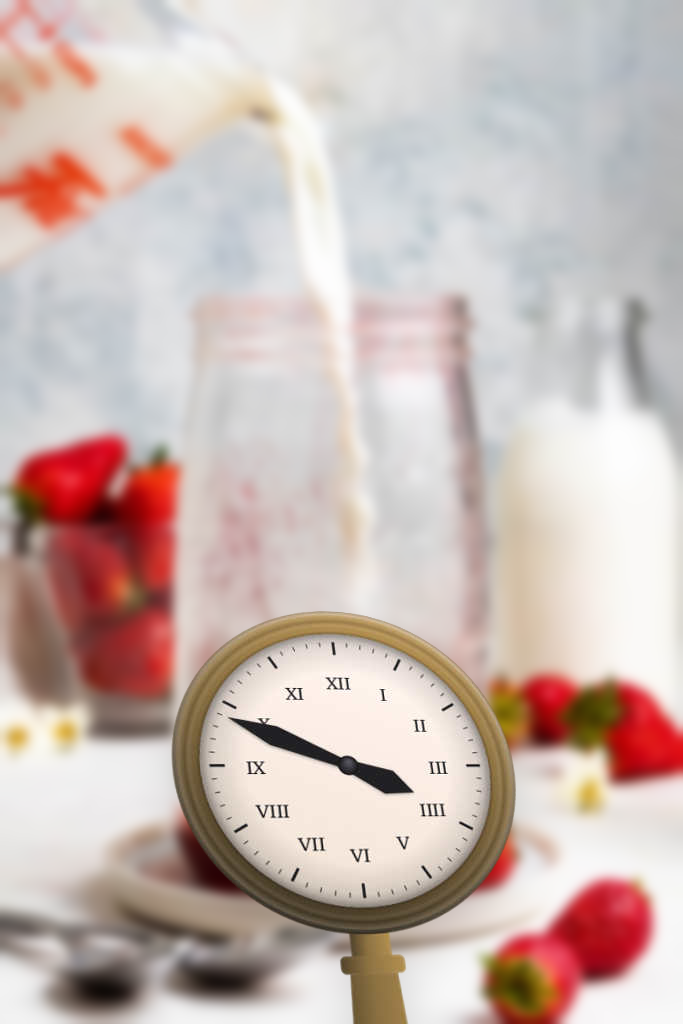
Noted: **3:49**
